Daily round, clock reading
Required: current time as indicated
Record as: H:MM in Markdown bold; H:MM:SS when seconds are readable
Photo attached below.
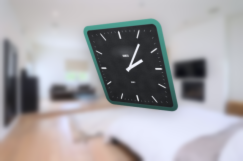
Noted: **2:06**
